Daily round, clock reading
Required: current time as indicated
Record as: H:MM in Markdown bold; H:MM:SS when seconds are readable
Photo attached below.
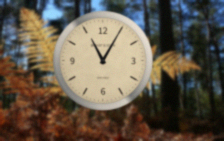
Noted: **11:05**
